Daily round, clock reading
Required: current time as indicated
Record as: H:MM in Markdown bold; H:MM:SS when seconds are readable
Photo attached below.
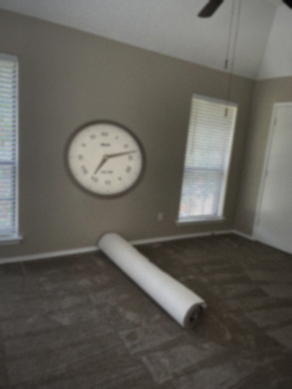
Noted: **7:13**
